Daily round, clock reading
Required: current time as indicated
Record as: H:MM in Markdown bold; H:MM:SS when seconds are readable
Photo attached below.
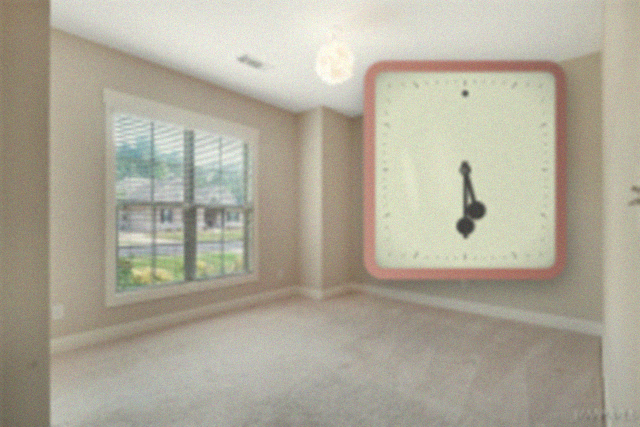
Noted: **5:30**
